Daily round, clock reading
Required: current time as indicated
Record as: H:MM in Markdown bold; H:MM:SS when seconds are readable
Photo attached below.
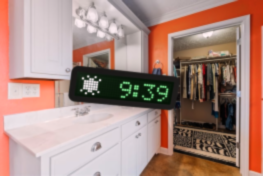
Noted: **9:39**
